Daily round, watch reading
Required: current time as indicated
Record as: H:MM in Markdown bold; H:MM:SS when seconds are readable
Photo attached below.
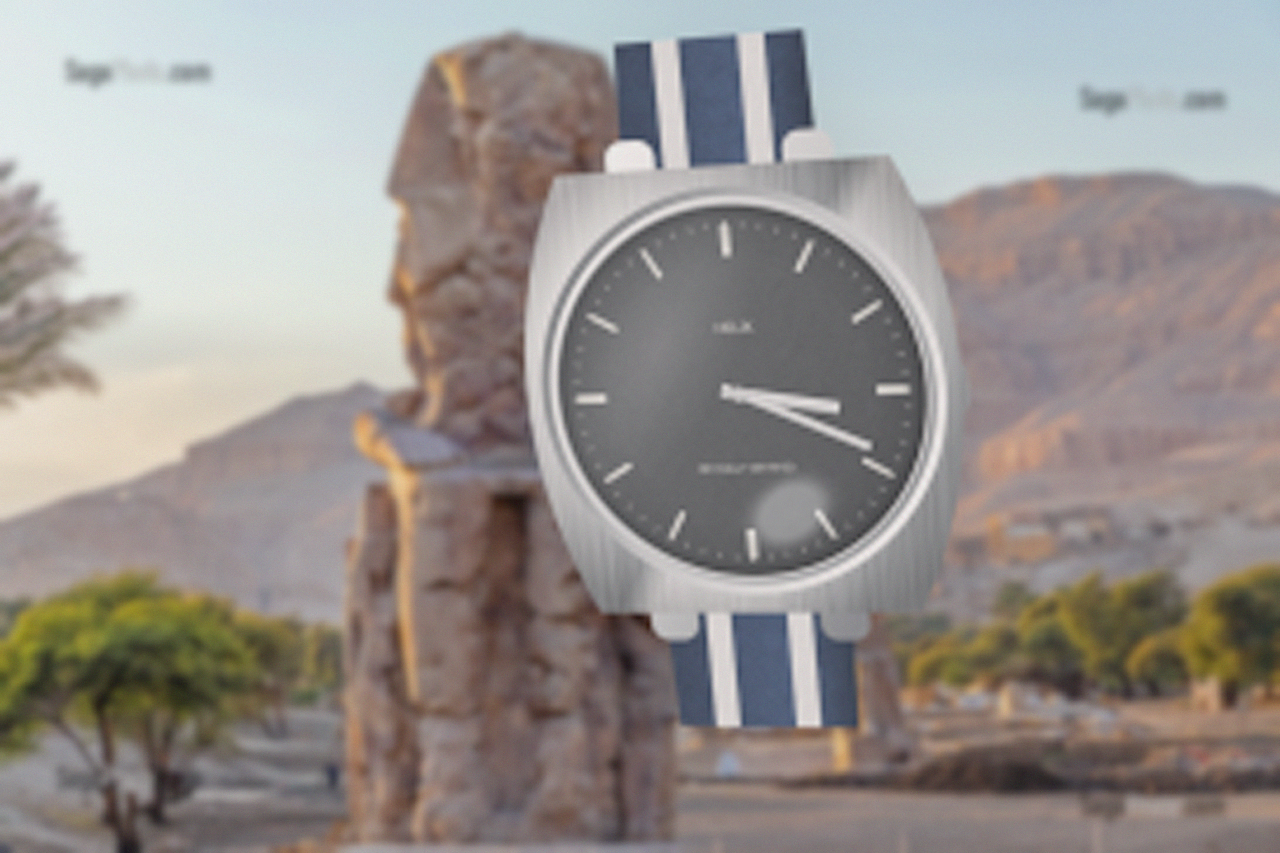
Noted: **3:19**
